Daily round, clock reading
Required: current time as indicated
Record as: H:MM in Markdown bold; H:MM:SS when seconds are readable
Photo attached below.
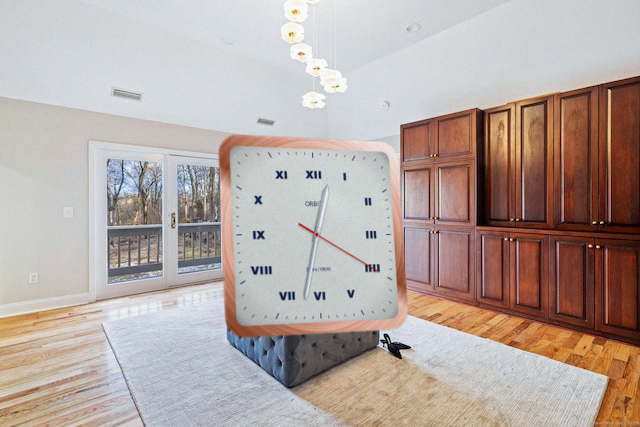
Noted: **12:32:20**
